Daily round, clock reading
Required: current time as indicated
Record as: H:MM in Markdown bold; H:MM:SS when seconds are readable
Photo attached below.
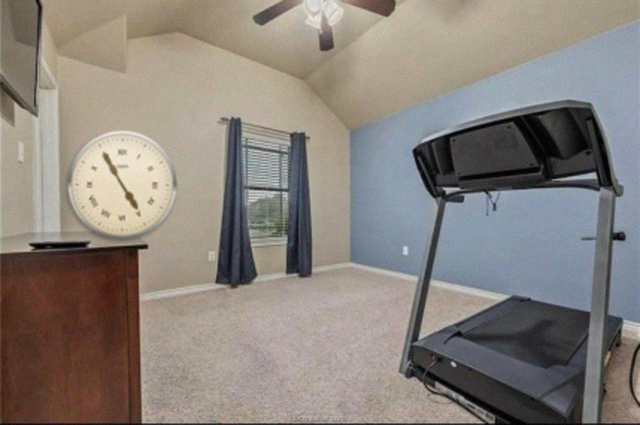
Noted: **4:55**
